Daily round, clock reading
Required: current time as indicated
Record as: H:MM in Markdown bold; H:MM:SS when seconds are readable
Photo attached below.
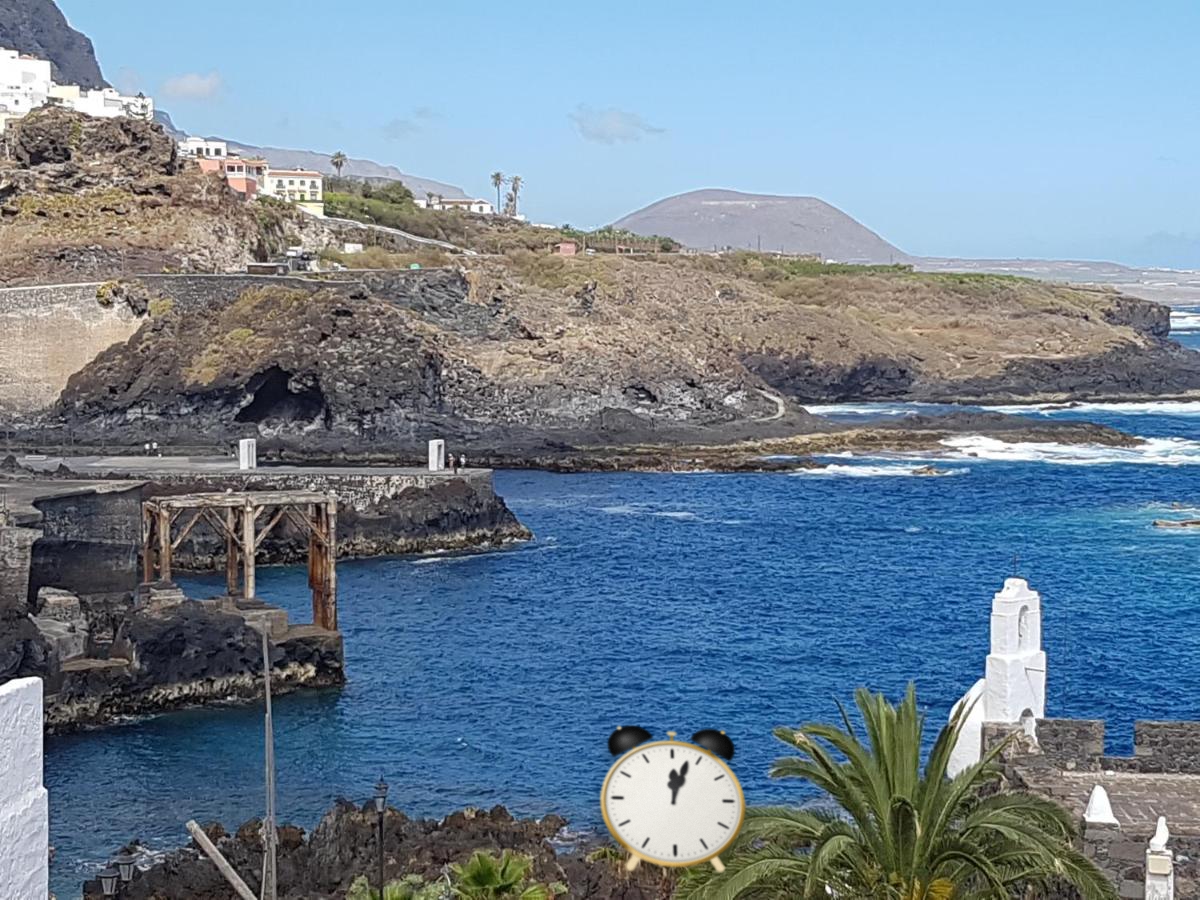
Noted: **12:03**
